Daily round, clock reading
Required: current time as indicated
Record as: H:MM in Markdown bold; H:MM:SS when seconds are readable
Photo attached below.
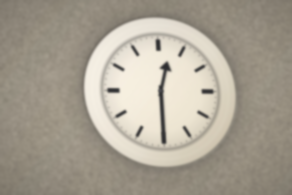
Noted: **12:30**
